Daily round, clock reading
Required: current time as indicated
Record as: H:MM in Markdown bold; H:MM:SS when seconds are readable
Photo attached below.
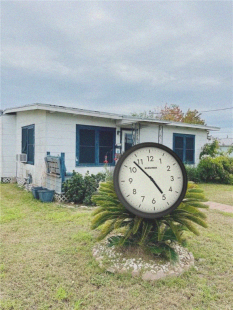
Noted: **4:53**
